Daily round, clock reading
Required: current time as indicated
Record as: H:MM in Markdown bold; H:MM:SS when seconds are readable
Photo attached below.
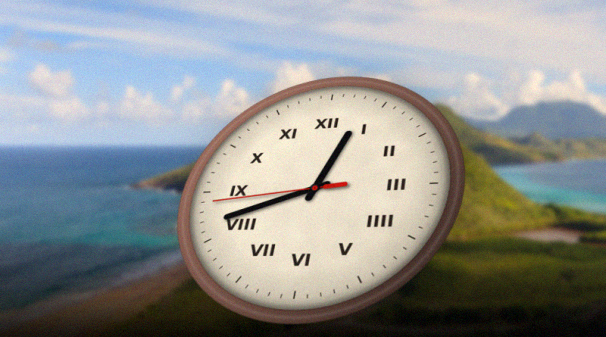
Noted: **12:41:44**
